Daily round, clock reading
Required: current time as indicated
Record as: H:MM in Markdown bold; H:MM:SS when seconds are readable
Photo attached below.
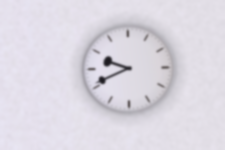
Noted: **9:41**
